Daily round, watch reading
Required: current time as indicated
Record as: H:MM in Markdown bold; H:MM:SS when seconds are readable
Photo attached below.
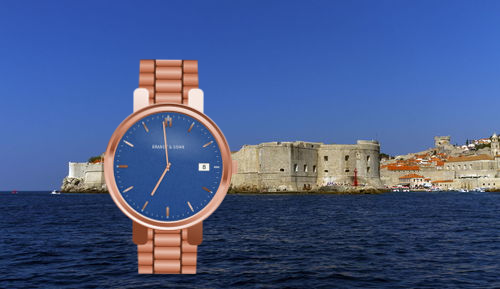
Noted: **6:59**
